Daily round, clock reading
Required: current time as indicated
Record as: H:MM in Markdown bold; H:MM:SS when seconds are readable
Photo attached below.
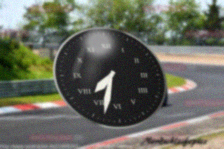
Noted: **7:33**
